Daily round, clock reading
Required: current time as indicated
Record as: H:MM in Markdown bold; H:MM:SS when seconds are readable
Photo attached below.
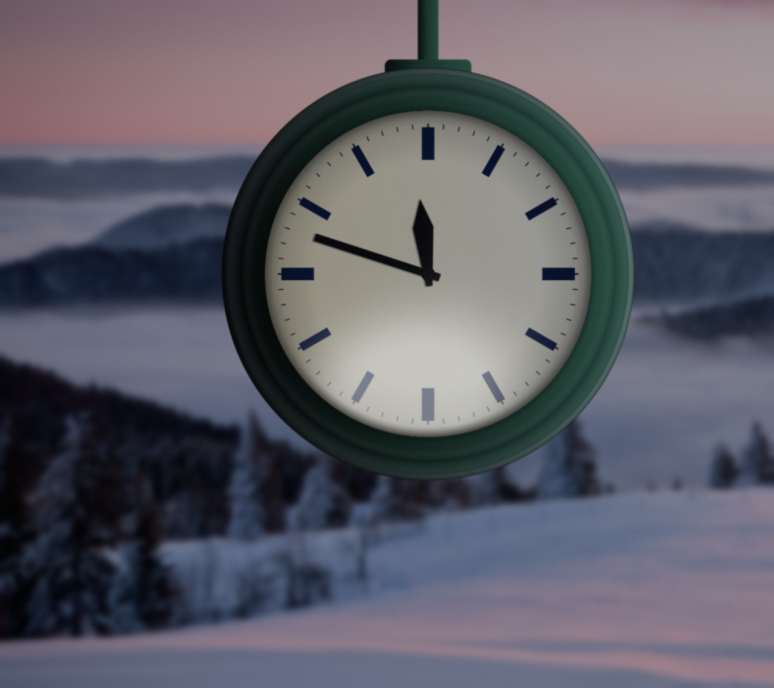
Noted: **11:48**
